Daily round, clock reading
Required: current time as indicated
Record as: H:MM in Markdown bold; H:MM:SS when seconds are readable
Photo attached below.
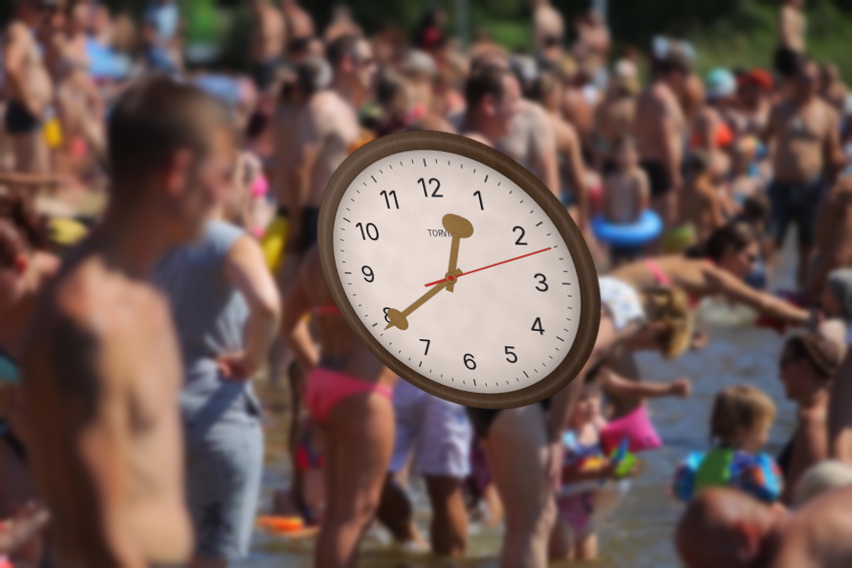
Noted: **12:39:12**
